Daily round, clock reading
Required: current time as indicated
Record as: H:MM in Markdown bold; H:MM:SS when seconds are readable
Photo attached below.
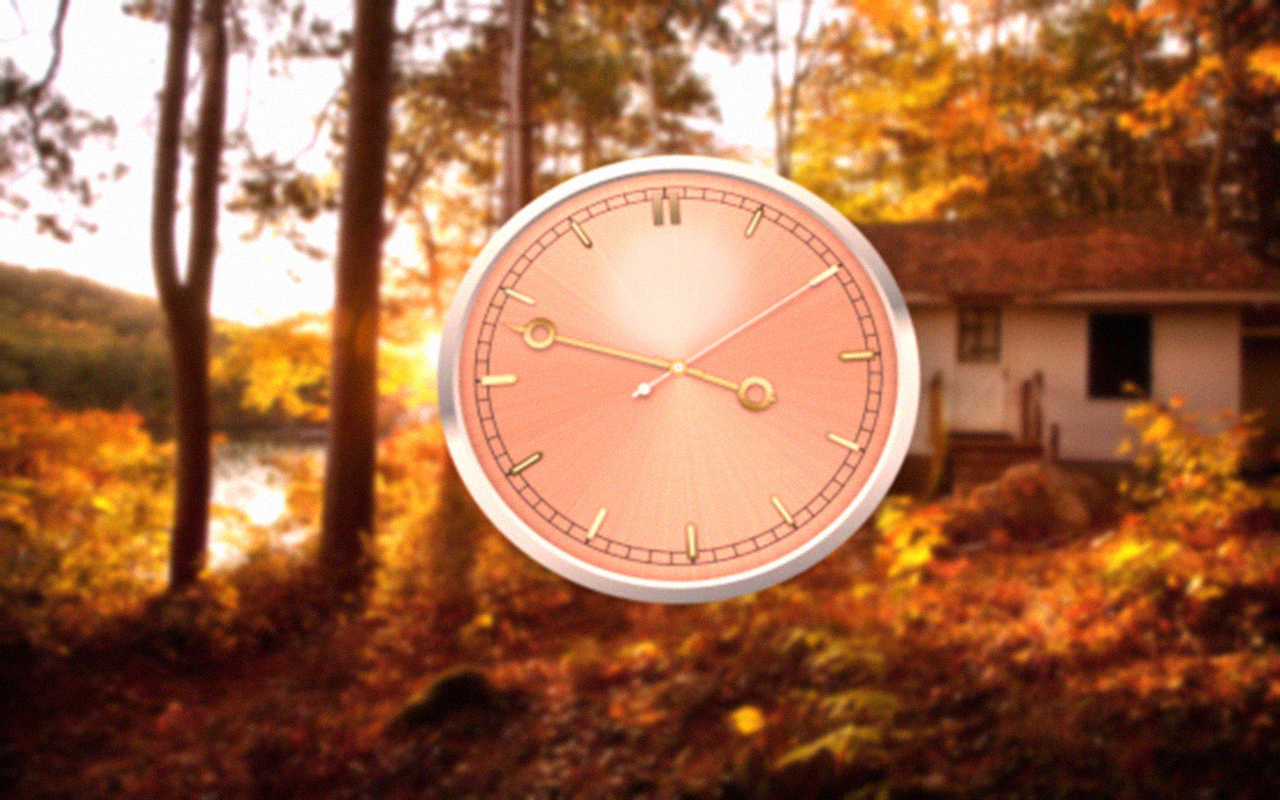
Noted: **3:48:10**
